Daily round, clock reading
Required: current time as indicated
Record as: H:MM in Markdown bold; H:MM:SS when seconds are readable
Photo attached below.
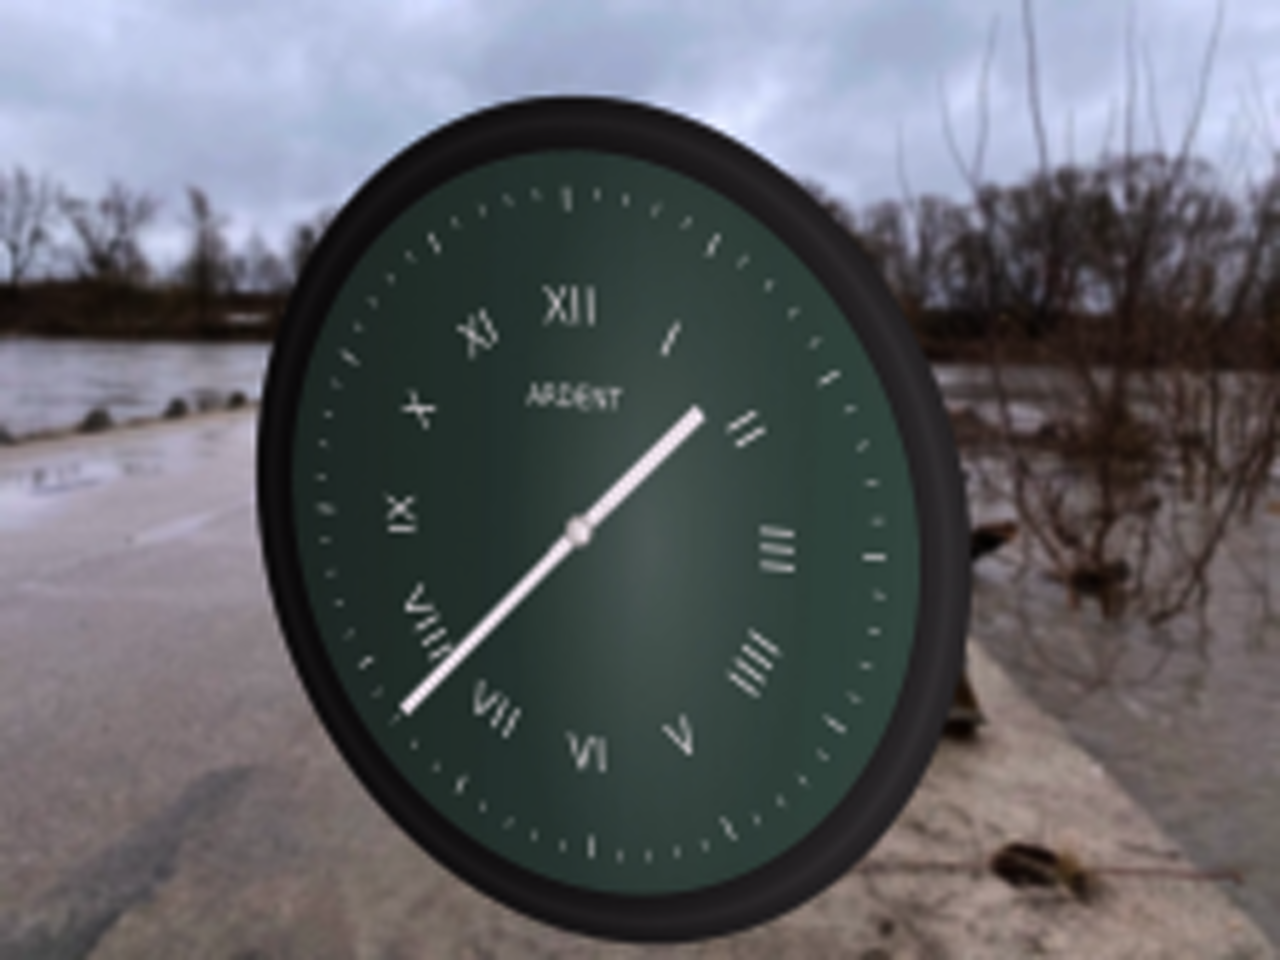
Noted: **1:38**
